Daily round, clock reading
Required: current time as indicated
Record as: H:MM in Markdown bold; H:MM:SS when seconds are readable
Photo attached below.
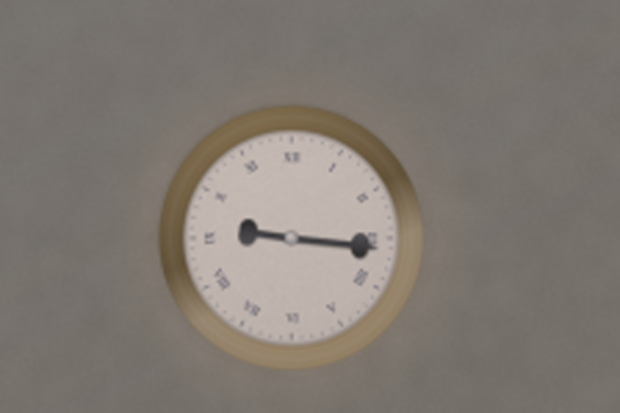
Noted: **9:16**
